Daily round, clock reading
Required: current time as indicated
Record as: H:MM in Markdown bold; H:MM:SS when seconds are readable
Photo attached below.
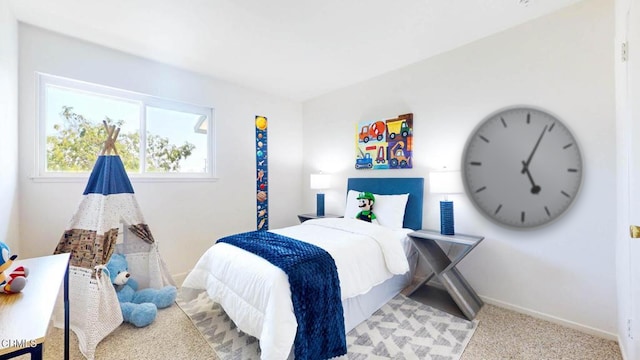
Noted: **5:04**
